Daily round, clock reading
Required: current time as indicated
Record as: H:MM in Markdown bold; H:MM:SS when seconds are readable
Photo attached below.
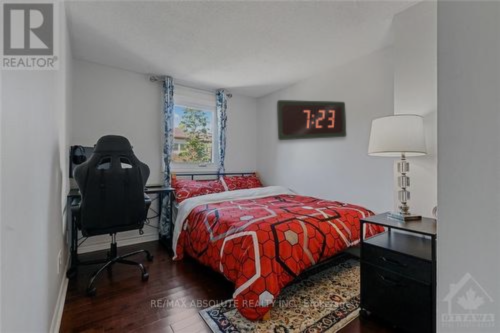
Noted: **7:23**
